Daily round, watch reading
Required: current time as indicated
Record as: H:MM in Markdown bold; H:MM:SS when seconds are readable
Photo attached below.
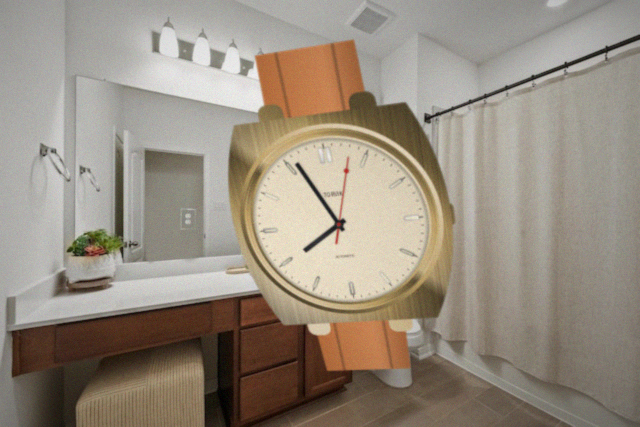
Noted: **7:56:03**
